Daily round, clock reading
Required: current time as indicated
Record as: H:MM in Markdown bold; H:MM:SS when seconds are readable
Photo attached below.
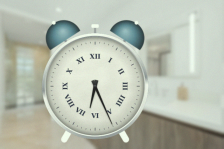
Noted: **6:26**
